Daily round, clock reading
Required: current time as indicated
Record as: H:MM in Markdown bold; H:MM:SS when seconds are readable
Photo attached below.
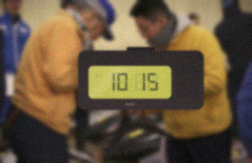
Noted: **10:15**
